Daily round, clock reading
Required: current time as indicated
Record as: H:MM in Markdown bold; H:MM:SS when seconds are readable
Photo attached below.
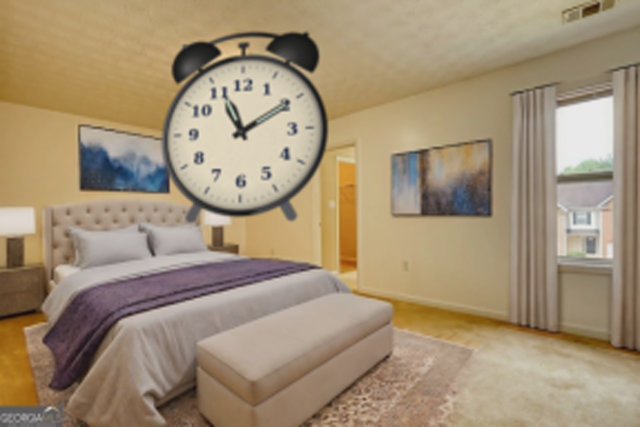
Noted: **11:10**
